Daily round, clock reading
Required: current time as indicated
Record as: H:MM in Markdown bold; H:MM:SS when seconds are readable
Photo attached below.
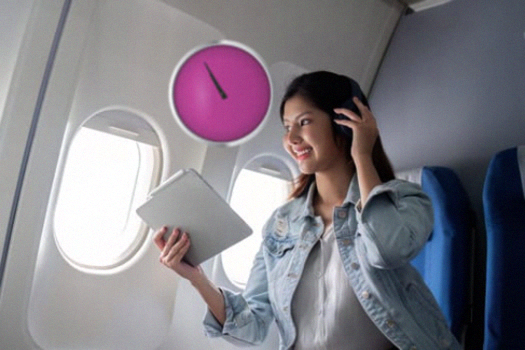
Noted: **10:55**
